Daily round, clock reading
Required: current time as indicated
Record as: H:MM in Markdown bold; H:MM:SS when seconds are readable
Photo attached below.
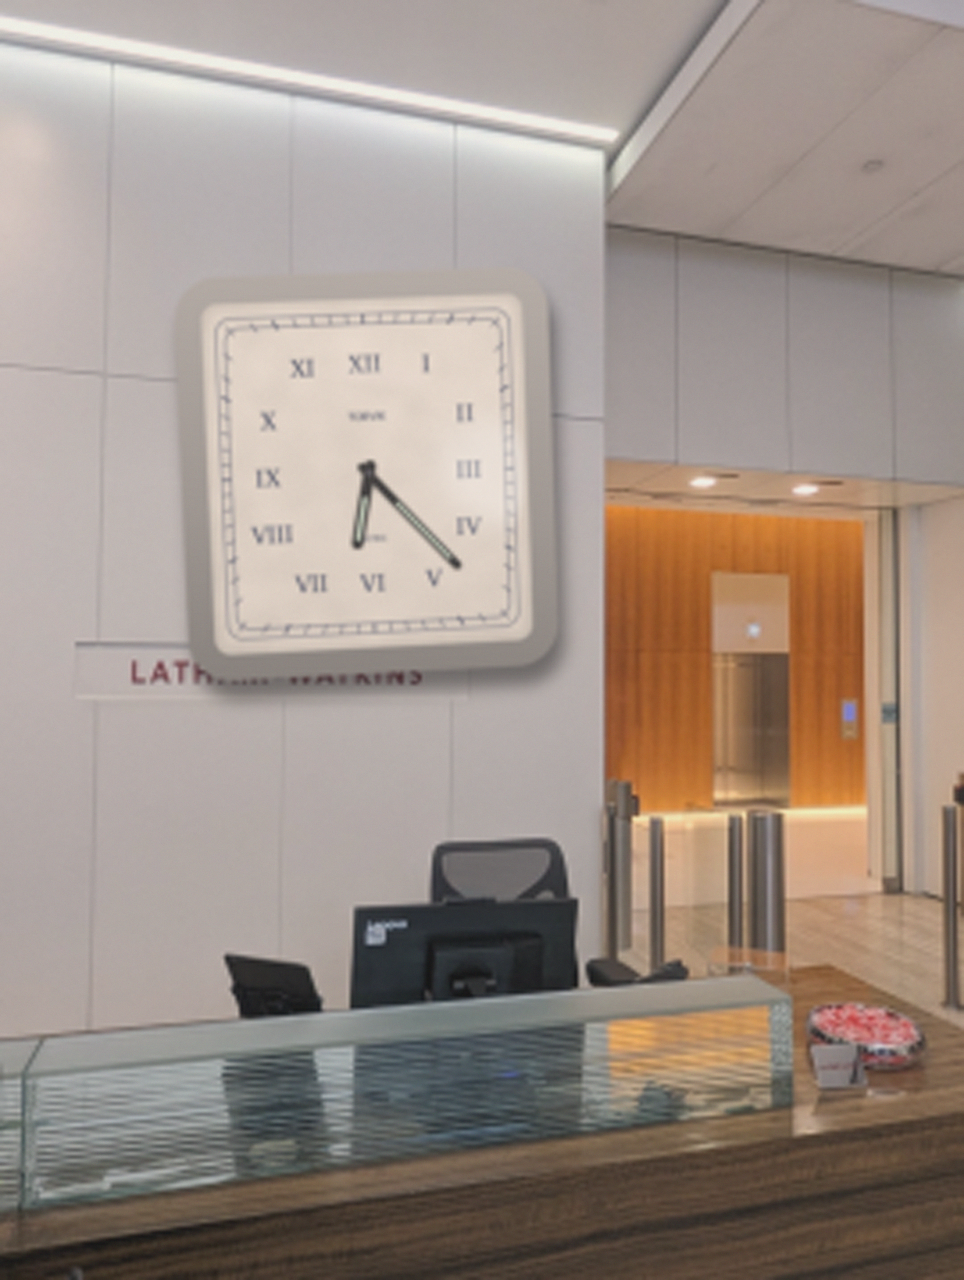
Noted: **6:23**
